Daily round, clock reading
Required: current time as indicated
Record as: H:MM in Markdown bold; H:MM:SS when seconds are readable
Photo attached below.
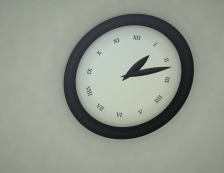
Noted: **1:12**
